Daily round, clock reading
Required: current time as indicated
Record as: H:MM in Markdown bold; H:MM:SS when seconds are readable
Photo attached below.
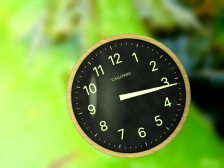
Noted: **3:16**
